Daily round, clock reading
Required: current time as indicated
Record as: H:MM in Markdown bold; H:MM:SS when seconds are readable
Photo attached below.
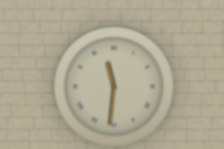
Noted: **11:31**
